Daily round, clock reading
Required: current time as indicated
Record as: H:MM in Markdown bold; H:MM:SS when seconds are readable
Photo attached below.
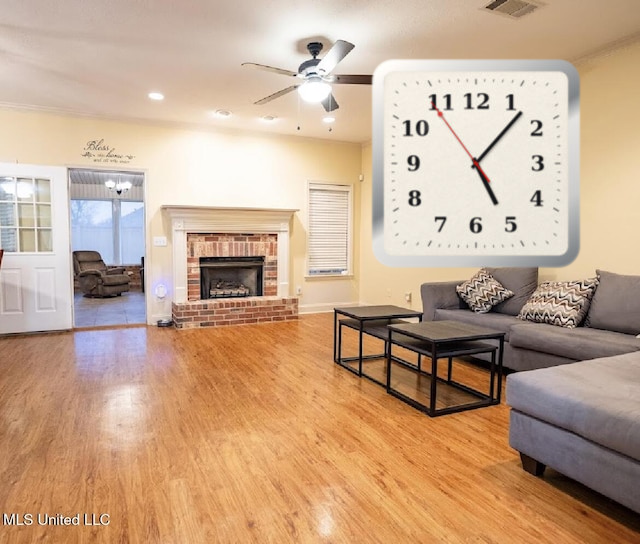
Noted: **5:06:54**
